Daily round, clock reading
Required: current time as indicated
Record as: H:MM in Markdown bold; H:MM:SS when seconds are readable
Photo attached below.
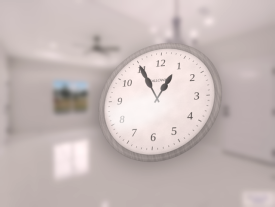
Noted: **12:55**
